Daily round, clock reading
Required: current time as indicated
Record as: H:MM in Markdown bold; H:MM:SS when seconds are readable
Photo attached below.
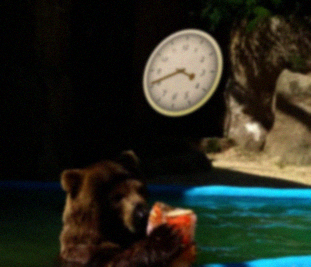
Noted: **3:41**
